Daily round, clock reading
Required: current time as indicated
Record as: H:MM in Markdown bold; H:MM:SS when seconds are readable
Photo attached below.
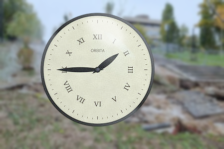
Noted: **1:45**
